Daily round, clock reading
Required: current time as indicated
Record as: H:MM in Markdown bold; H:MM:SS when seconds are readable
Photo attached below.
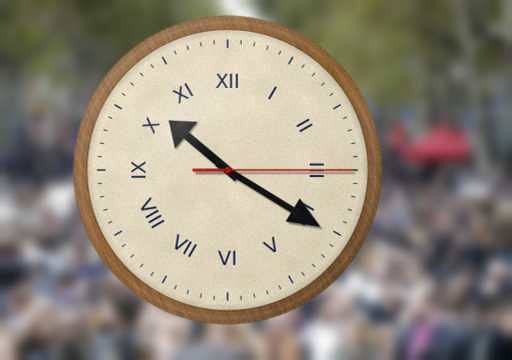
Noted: **10:20:15**
